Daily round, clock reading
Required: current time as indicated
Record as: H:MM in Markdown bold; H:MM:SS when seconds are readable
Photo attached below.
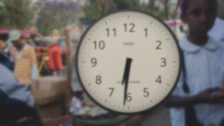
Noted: **6:31**
